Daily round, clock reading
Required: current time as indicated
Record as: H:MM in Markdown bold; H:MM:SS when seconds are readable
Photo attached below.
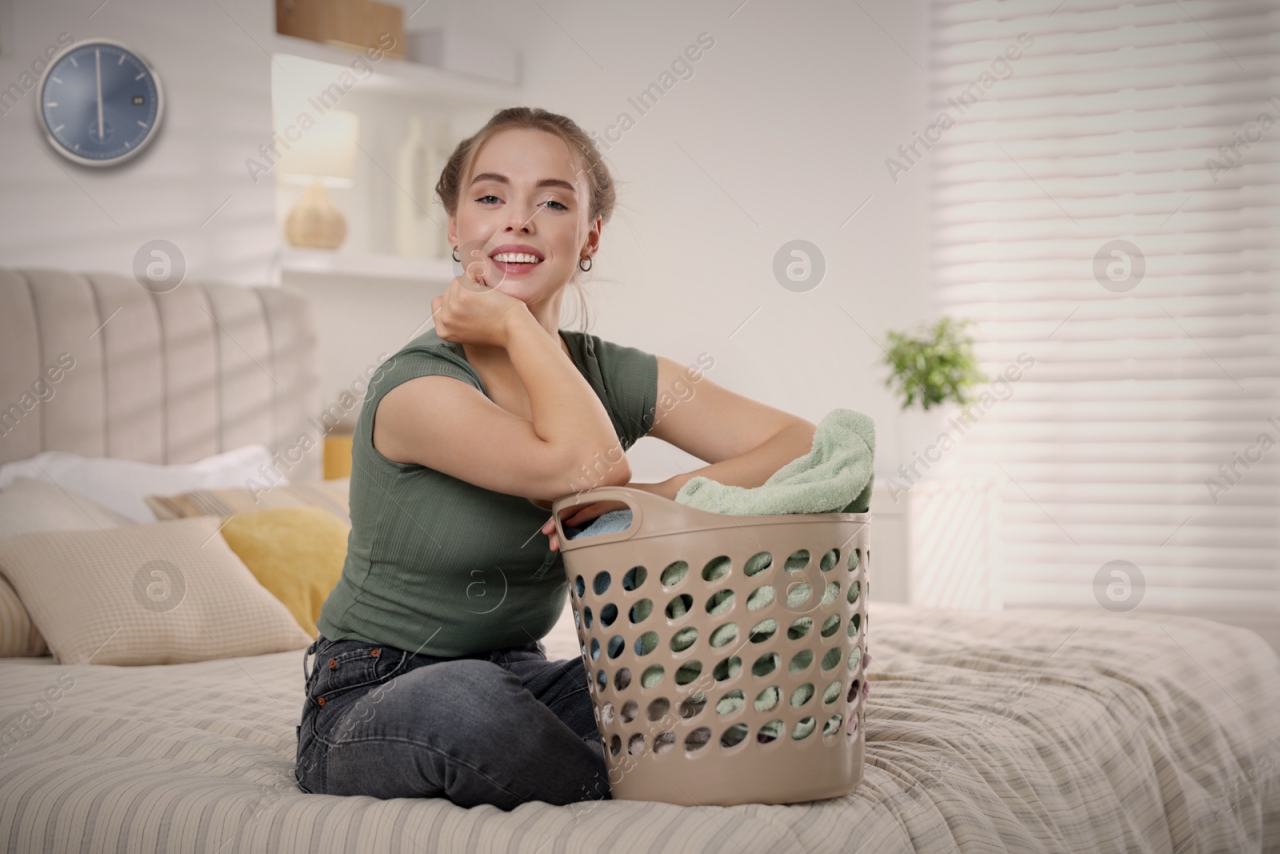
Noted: **6:00**
